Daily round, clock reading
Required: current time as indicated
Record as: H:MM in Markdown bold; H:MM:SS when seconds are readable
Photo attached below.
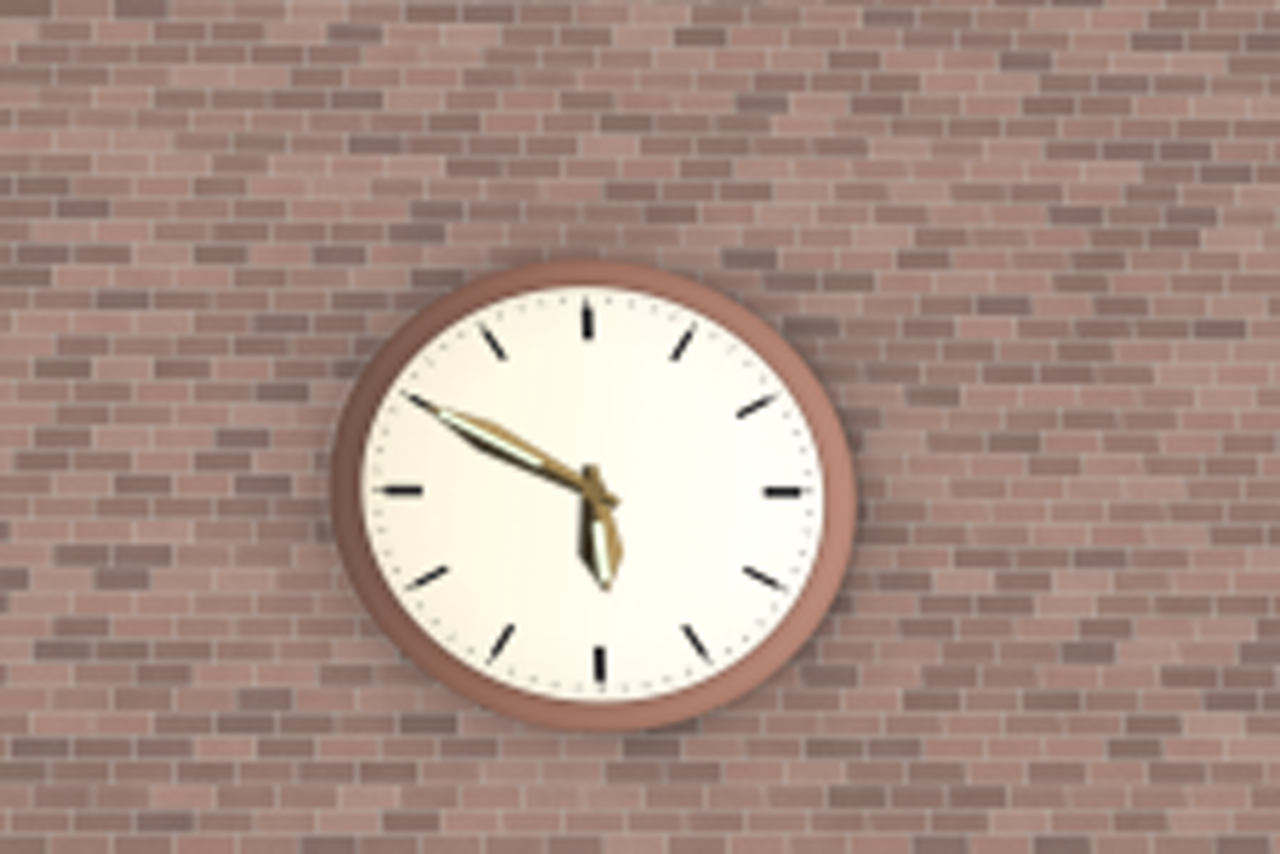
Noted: **5:50**
